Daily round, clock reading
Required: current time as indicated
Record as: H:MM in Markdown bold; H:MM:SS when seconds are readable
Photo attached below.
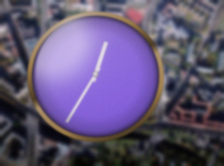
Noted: **12:35**
